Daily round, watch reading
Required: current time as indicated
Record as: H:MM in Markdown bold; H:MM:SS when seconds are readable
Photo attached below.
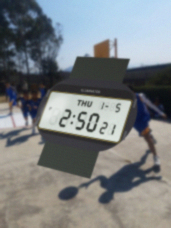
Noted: **2:50:21**
